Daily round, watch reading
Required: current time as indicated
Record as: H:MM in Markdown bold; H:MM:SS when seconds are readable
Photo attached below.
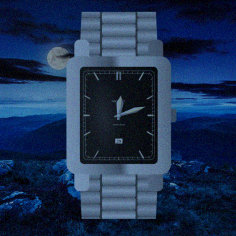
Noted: **12:12**
